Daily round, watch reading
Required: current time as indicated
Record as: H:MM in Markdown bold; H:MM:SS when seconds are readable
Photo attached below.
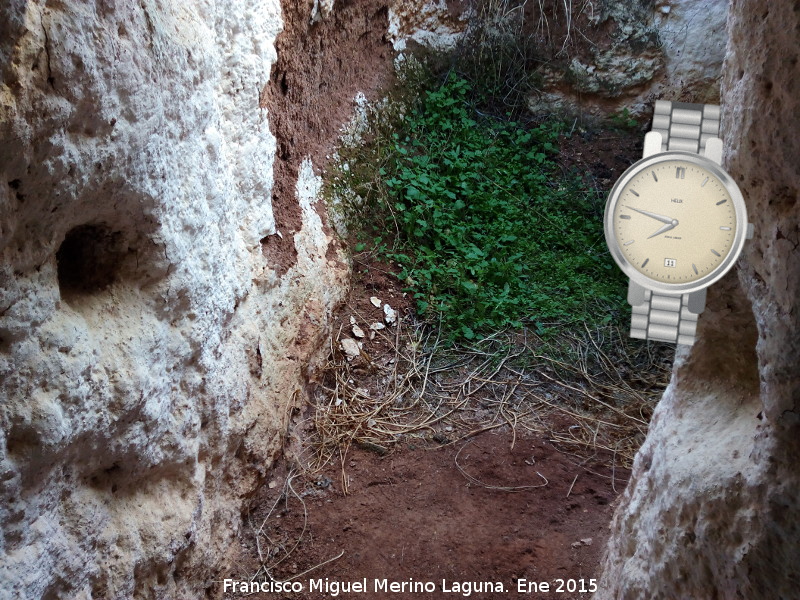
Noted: **7:47**
